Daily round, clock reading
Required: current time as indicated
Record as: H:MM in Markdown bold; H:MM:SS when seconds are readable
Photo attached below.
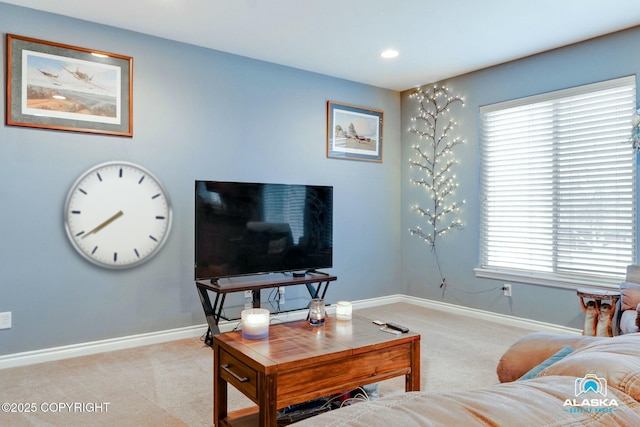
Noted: **7:39**
